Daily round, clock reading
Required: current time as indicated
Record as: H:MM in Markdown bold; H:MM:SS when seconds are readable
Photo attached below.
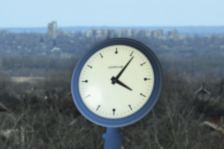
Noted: **4:06**
